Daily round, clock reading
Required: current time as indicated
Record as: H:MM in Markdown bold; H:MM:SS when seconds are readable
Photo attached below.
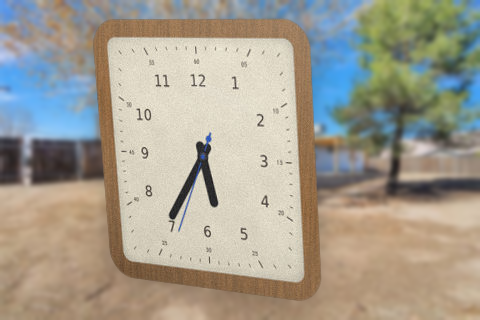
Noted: **5:35:34**
